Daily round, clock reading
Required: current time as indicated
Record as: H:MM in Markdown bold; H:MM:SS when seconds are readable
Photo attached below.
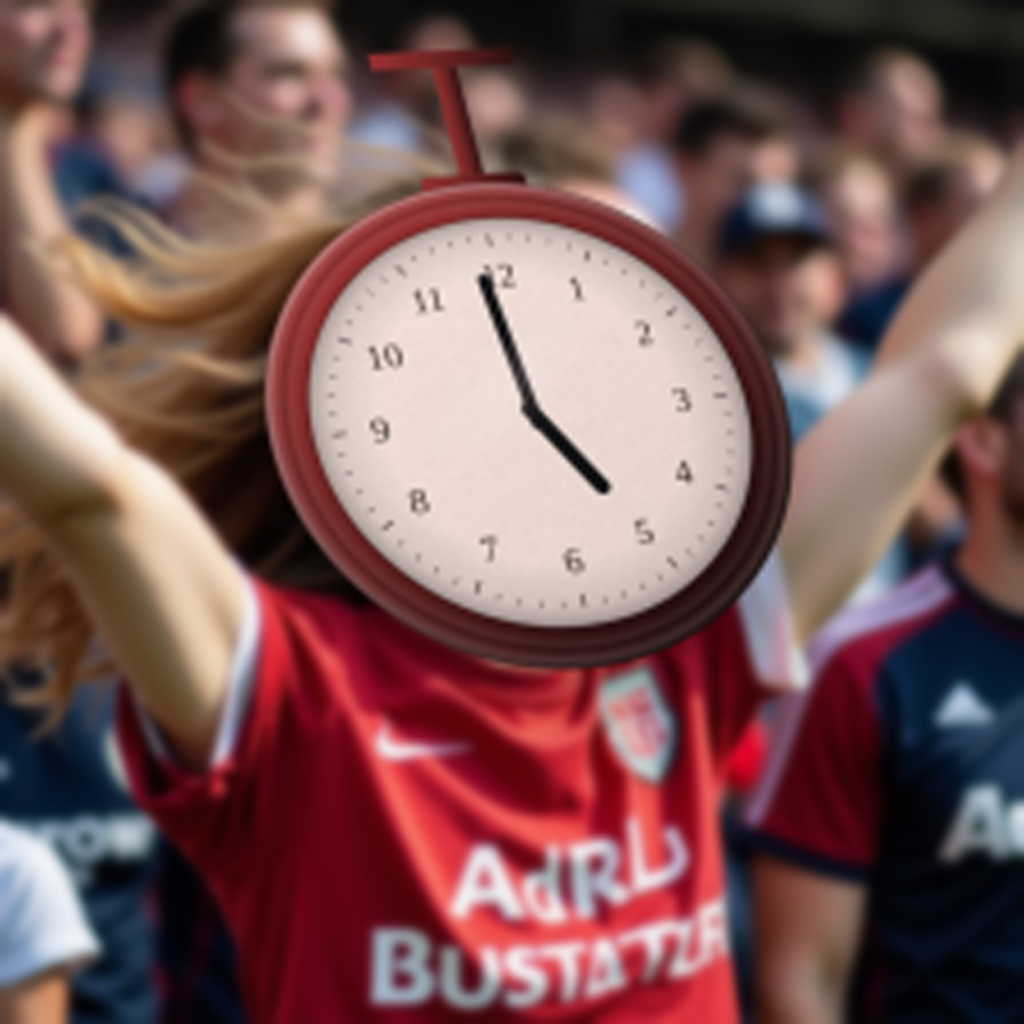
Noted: **4:59**
